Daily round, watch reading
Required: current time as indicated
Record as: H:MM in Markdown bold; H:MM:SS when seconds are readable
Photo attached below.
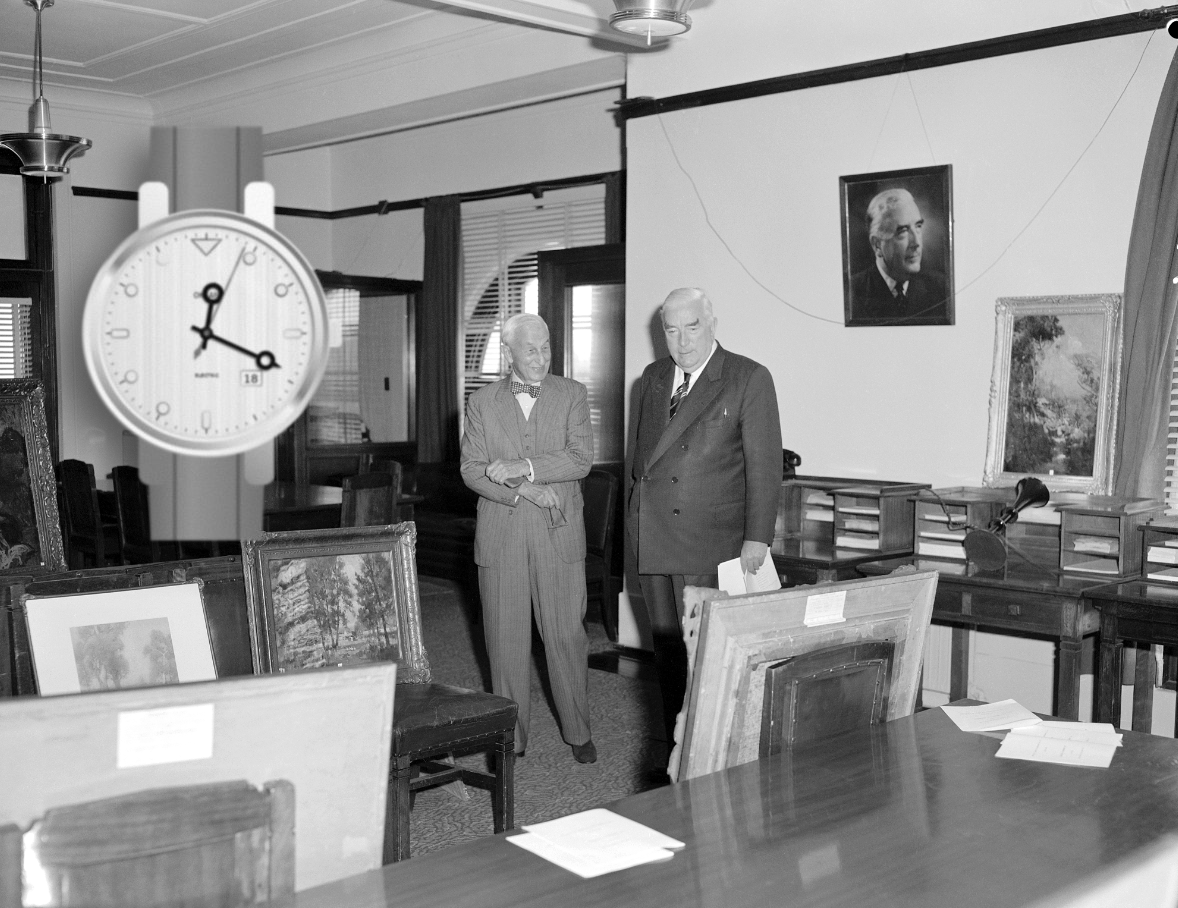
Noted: **12:19:04**
